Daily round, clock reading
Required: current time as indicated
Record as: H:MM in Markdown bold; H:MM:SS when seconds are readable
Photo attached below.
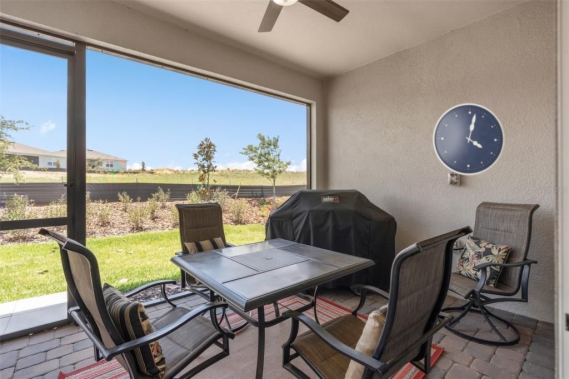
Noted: **4:02**
